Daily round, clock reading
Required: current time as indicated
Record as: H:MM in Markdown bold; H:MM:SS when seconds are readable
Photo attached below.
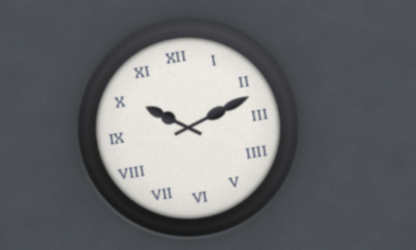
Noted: **10:12**
